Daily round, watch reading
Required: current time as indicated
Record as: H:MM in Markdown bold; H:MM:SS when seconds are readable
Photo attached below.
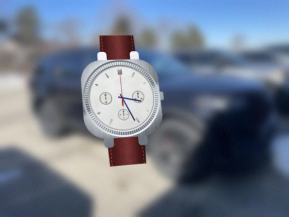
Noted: **3:26**
